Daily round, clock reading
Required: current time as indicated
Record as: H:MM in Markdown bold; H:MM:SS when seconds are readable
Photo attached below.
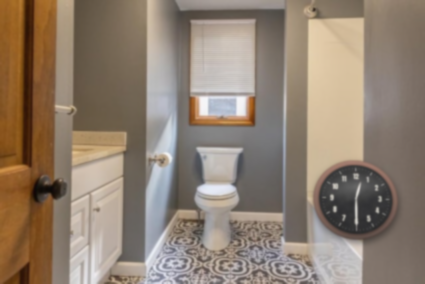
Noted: **12:30**
